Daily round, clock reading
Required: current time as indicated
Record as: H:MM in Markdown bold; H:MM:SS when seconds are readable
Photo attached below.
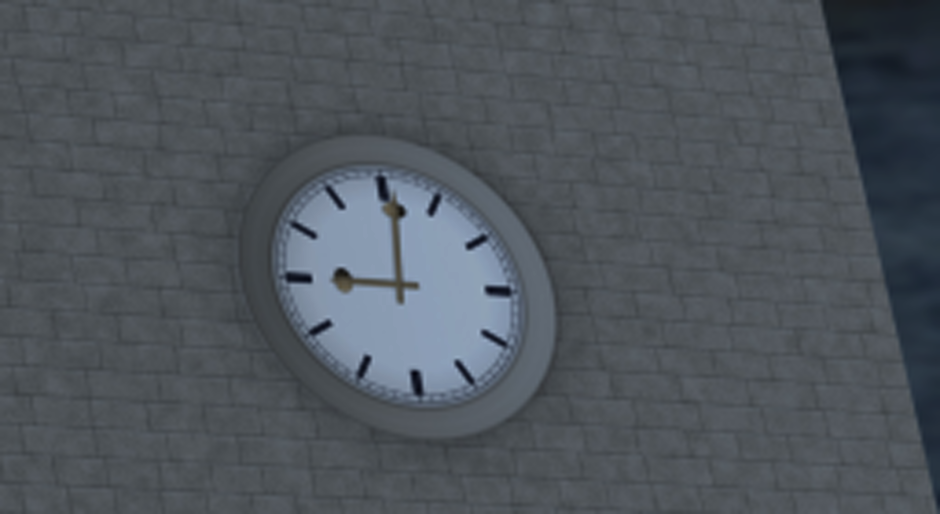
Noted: **9:01**
